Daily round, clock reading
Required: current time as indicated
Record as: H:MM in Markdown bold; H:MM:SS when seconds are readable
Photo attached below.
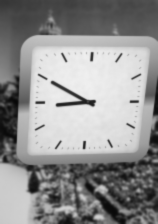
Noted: **8:50**
